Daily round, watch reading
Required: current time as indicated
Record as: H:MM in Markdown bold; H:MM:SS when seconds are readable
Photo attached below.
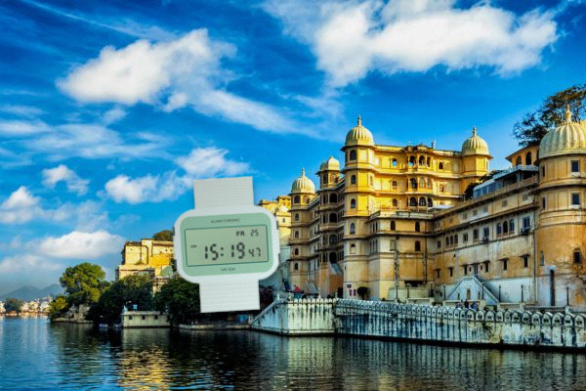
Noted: **15:19:47**
